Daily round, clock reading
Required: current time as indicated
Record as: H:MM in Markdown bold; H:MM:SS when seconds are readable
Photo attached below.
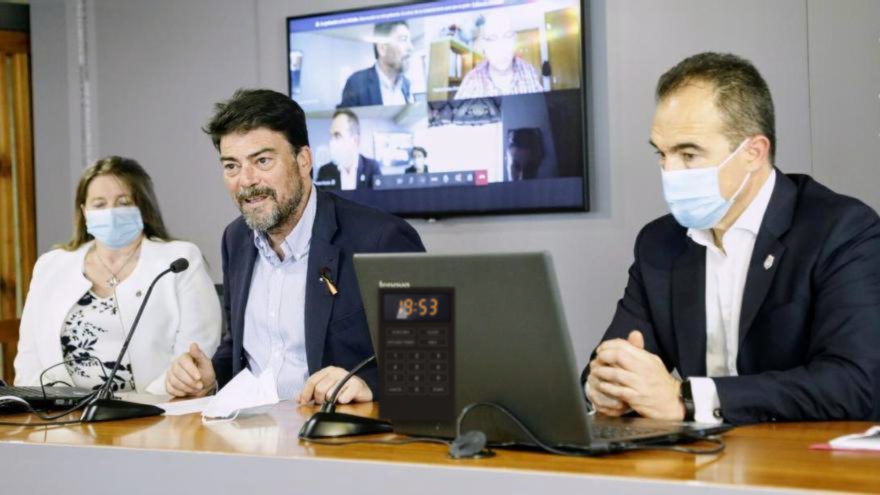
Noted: **19:53**
